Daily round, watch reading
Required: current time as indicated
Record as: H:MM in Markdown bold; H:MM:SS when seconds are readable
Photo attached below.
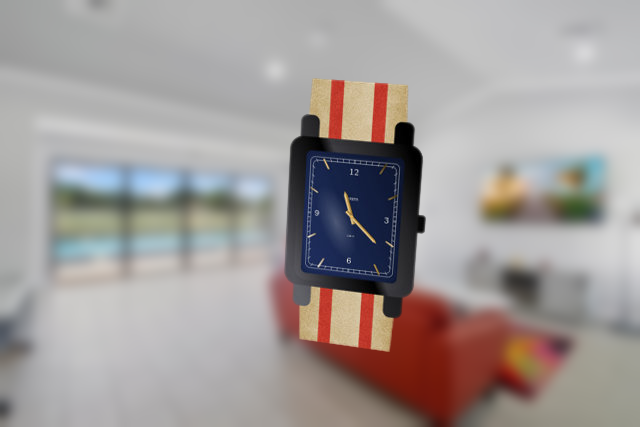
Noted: **11:22**
